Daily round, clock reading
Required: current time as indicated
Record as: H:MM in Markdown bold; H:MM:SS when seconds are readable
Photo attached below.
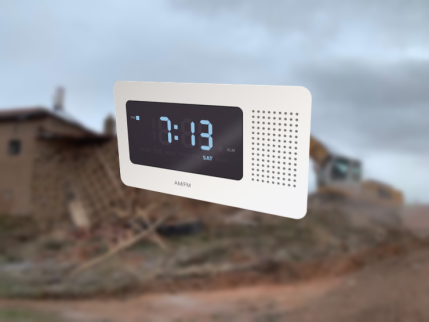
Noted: **7:13**
